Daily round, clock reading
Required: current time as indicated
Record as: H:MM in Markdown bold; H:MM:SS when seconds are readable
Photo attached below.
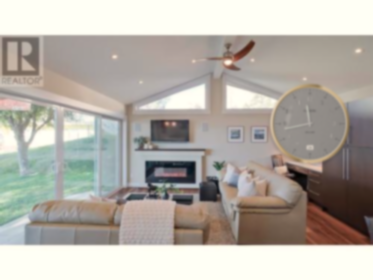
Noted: **11:43**
